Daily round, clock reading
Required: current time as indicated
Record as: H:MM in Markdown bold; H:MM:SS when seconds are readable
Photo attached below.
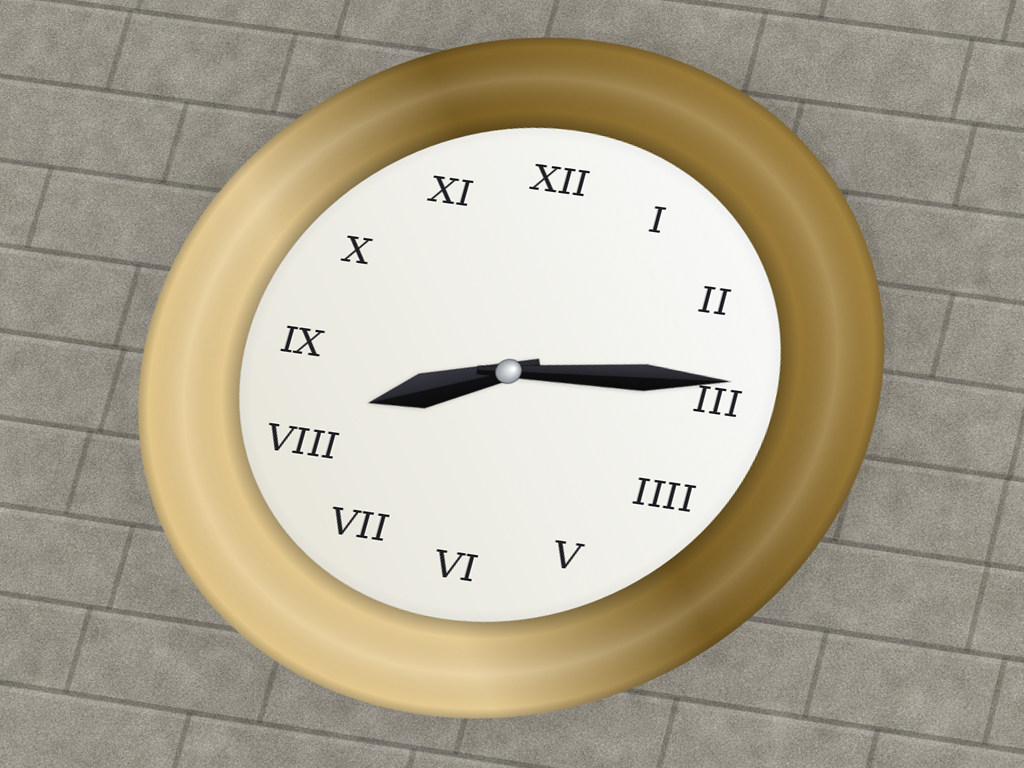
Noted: **8:14**
